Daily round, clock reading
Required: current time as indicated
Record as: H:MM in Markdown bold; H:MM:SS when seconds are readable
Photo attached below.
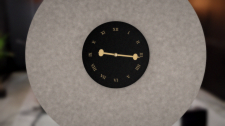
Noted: **9:16**
